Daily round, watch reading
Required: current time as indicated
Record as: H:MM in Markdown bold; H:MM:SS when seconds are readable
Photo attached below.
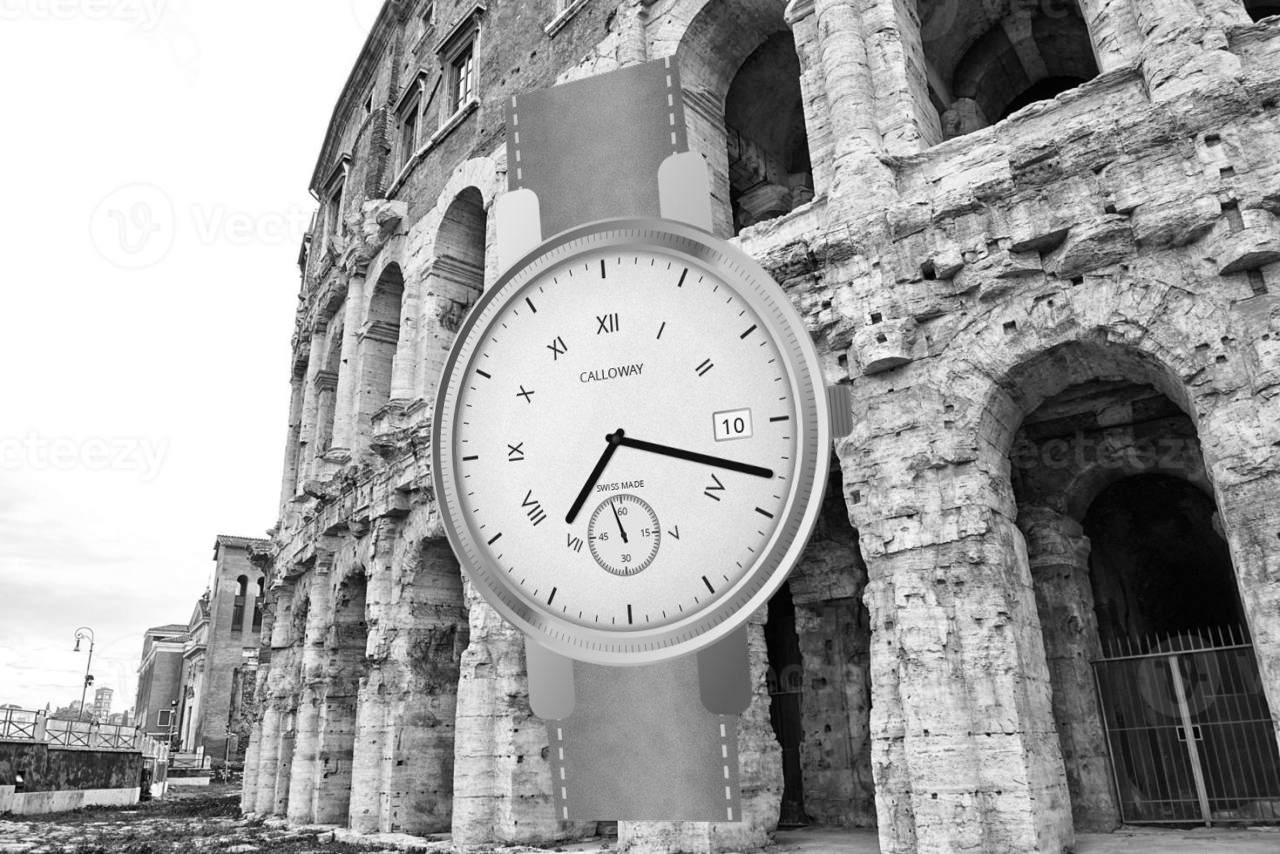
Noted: **7:17:57**
